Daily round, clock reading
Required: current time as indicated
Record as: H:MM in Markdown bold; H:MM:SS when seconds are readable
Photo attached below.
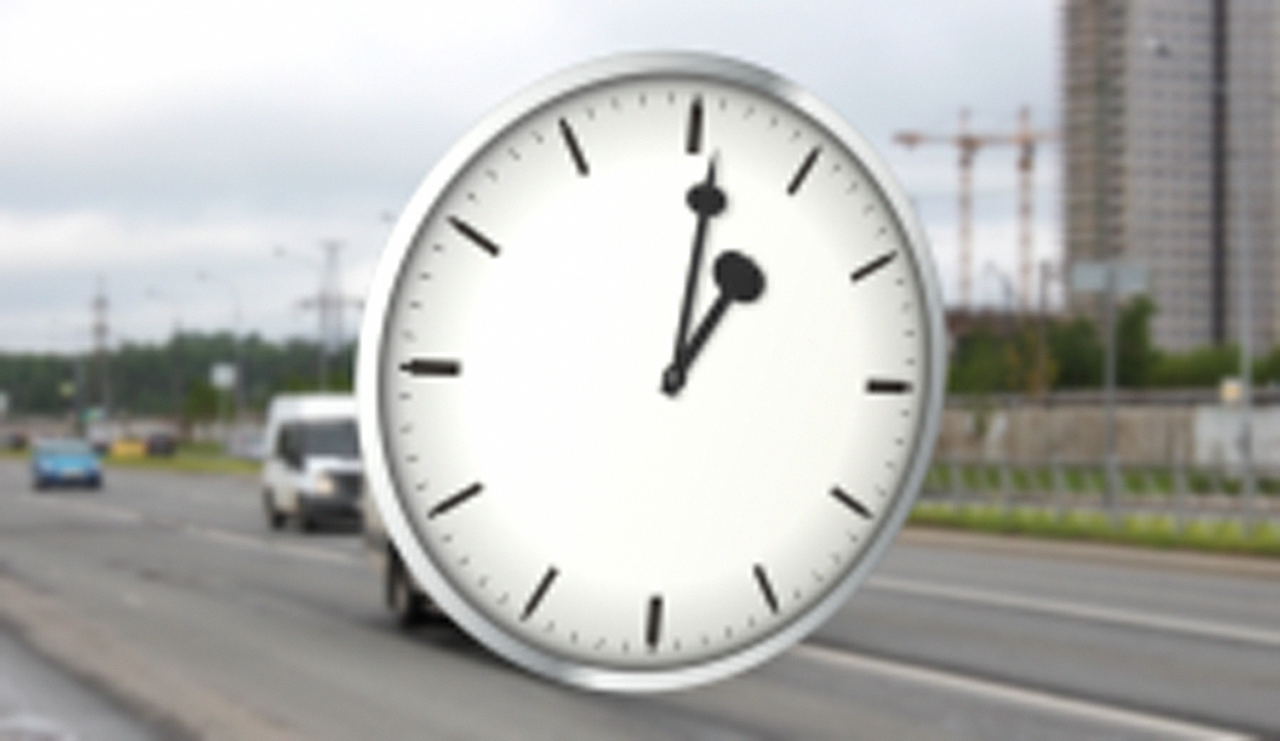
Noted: **1:01**
